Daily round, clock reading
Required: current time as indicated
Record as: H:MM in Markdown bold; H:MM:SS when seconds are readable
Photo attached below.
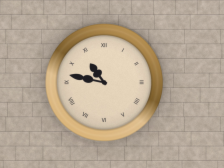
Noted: **10:47**
